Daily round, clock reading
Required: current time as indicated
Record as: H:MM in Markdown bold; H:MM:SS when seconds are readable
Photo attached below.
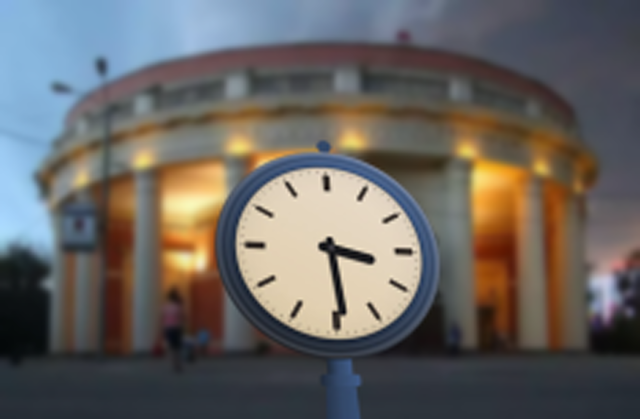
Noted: **3:29**
